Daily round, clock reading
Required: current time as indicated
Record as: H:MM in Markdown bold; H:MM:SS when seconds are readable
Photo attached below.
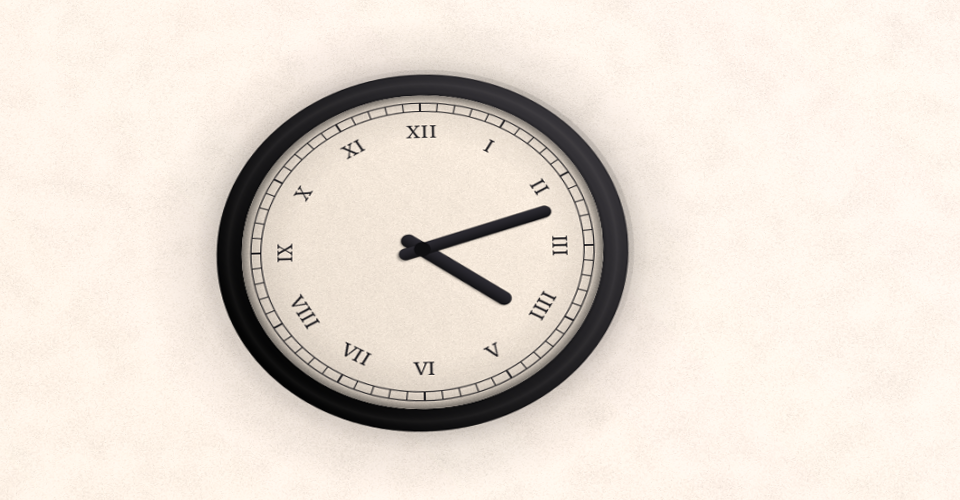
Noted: **4:12**
